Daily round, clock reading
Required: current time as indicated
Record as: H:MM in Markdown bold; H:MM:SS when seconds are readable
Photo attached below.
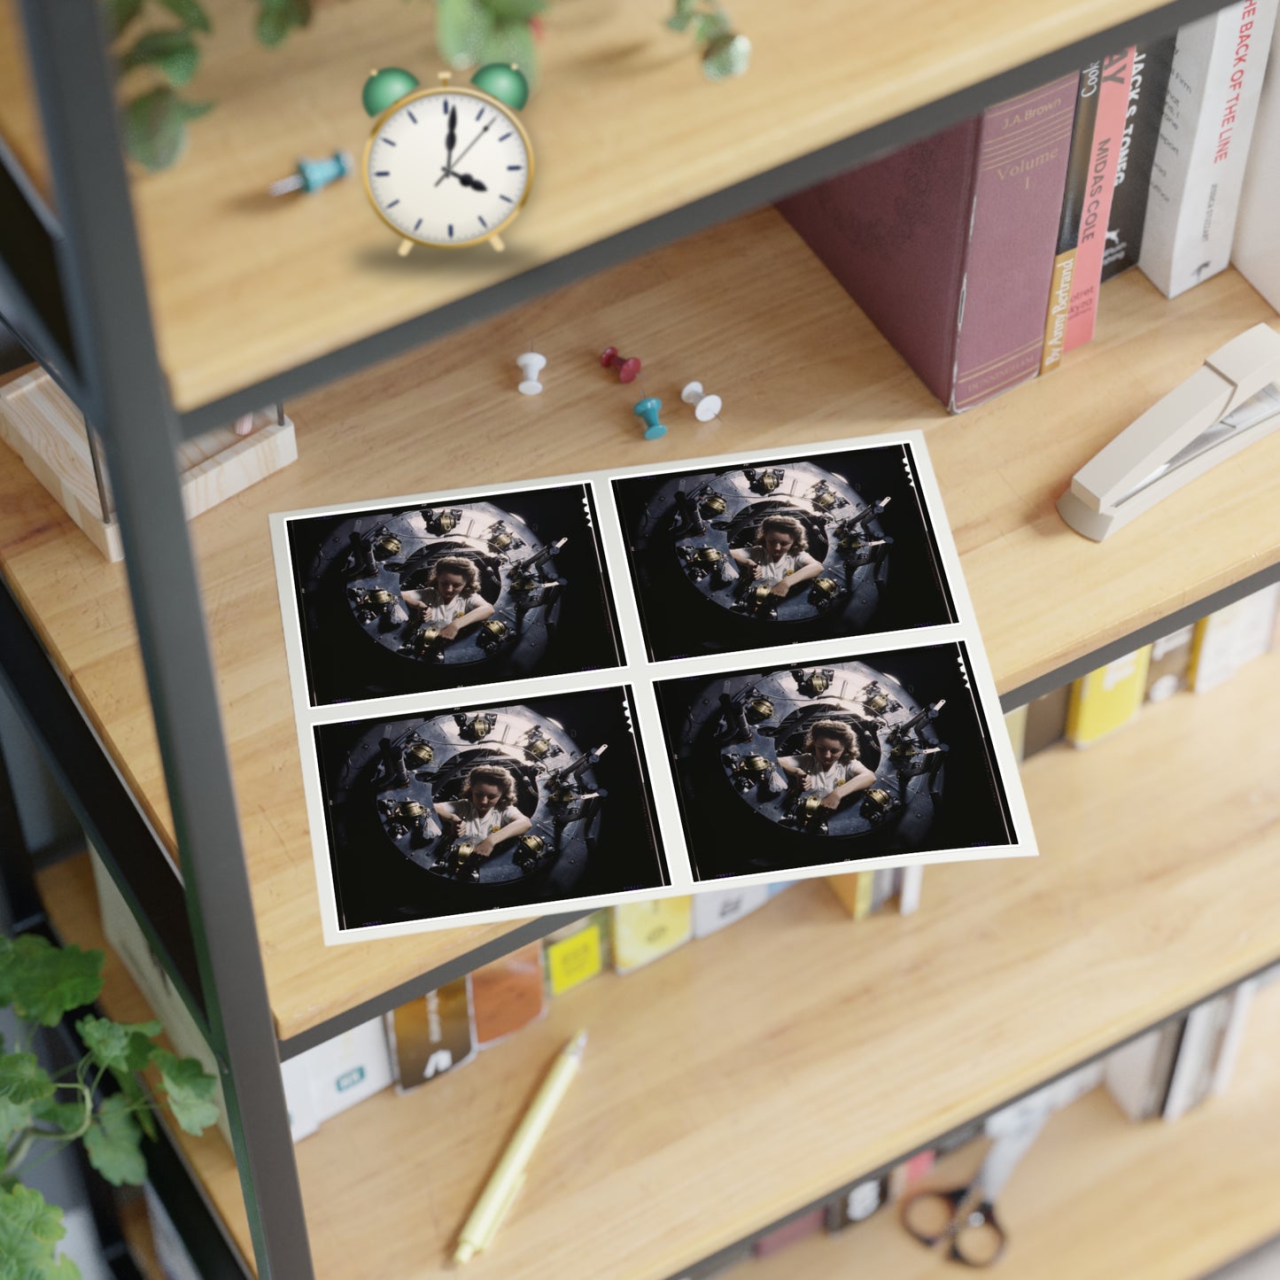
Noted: **4:01:07**
